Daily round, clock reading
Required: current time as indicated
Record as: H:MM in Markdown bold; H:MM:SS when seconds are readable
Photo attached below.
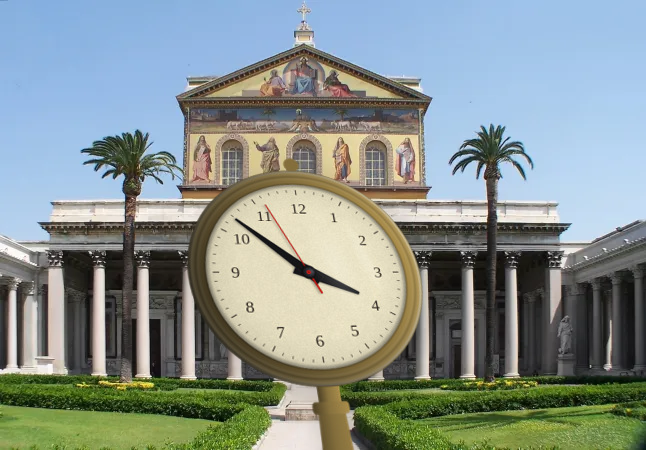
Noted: **3:51:56**
